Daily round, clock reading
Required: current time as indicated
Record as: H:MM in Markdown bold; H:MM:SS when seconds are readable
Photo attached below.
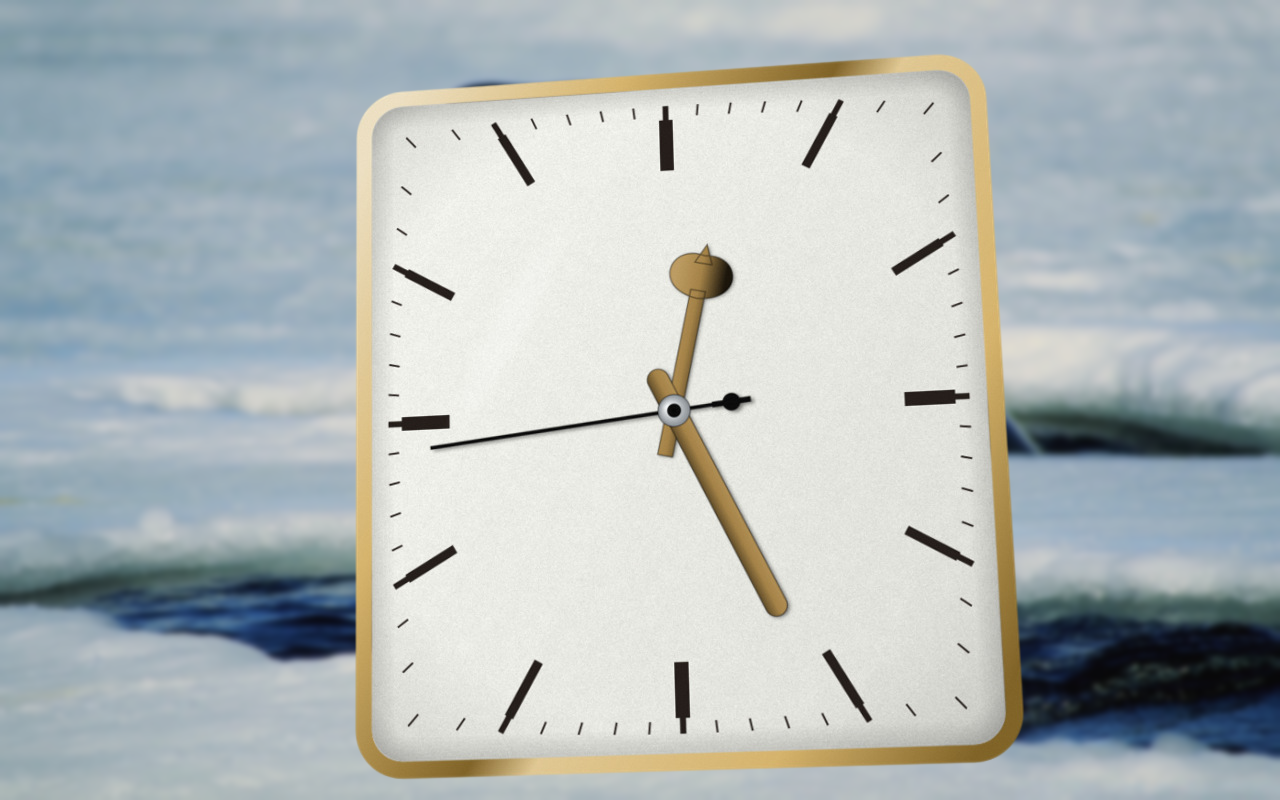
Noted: **12:25:44**
